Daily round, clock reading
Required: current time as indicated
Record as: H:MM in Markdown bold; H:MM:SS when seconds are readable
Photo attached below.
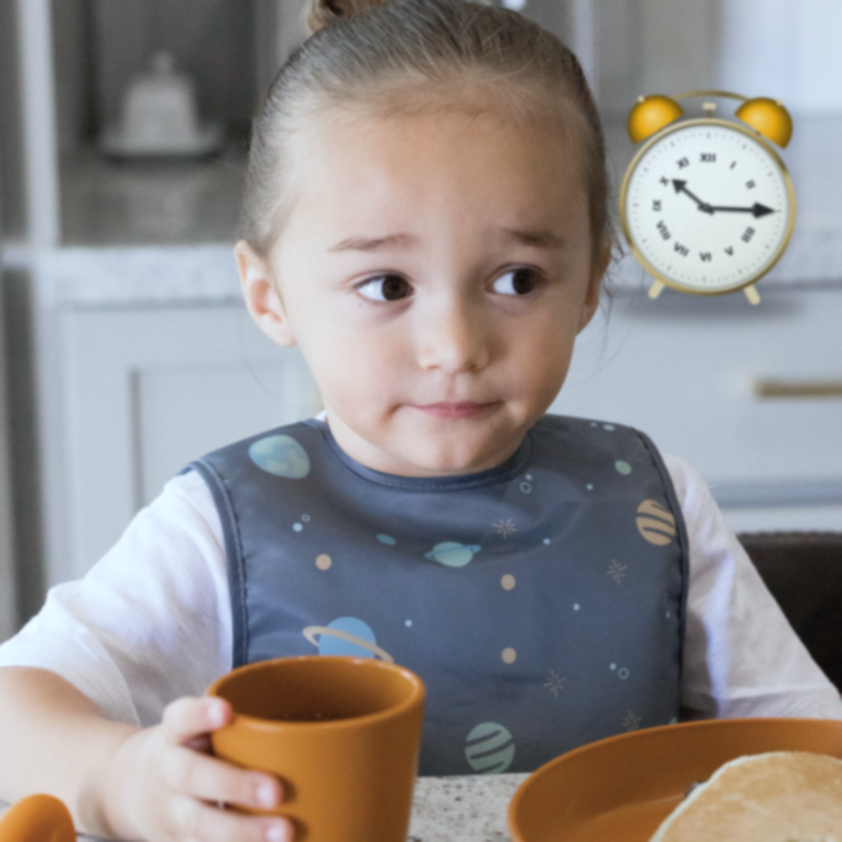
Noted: **10:15**
